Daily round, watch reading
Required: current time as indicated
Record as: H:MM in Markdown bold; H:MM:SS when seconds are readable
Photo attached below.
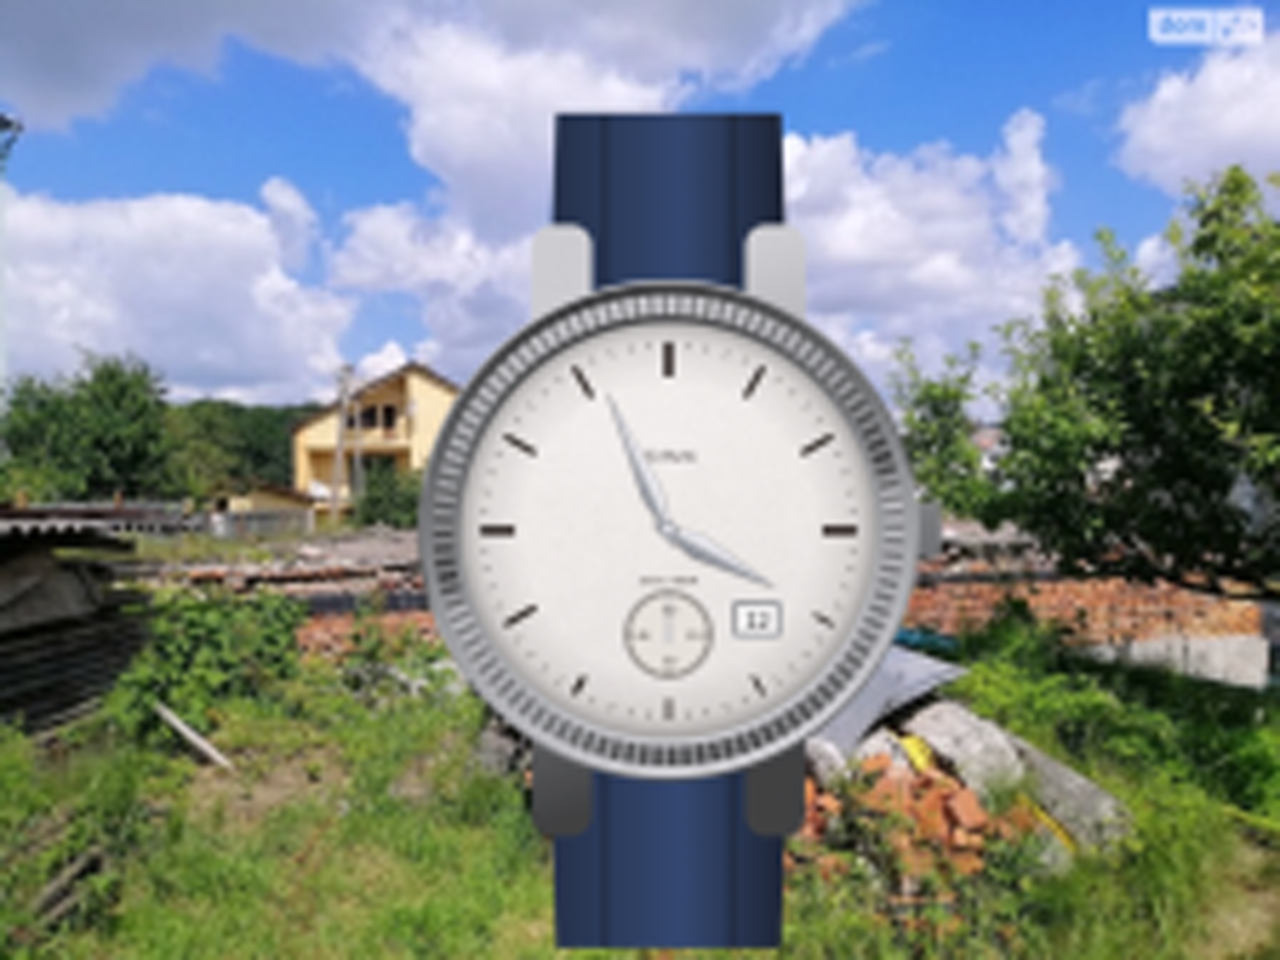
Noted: **3:56**
